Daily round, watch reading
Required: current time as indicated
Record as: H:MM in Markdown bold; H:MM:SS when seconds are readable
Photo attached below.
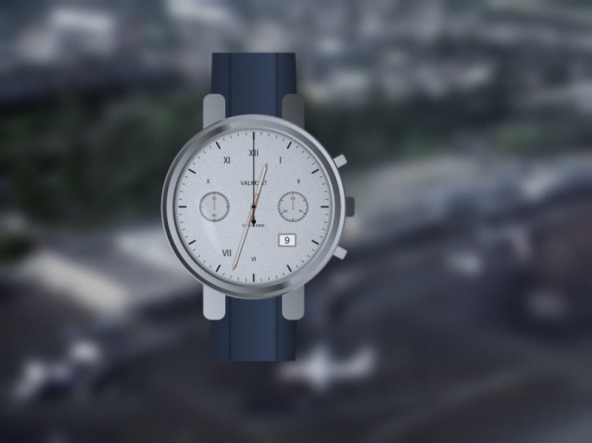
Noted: **12:33**
